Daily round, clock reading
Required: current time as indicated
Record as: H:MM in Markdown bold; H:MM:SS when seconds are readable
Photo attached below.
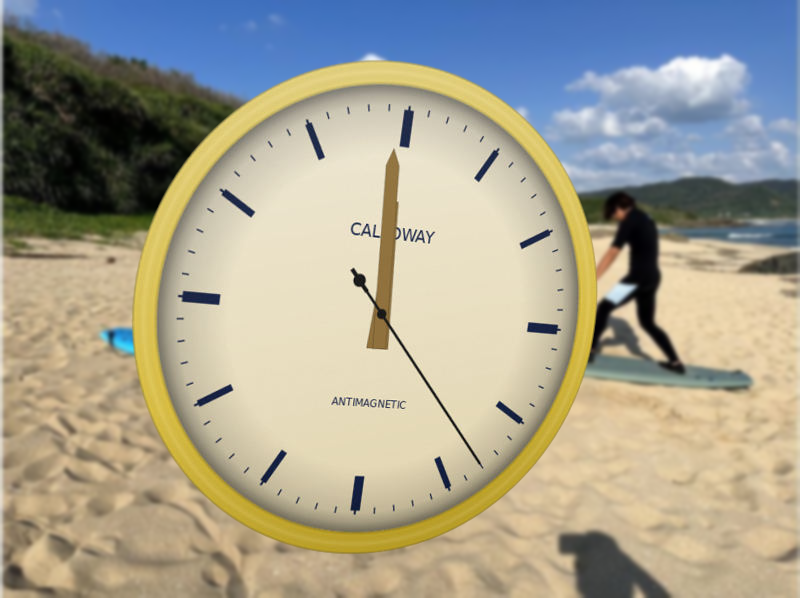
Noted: **11:59:23**
